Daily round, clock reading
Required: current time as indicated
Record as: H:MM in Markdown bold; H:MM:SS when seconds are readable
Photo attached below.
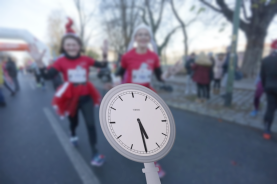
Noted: **5:30**
